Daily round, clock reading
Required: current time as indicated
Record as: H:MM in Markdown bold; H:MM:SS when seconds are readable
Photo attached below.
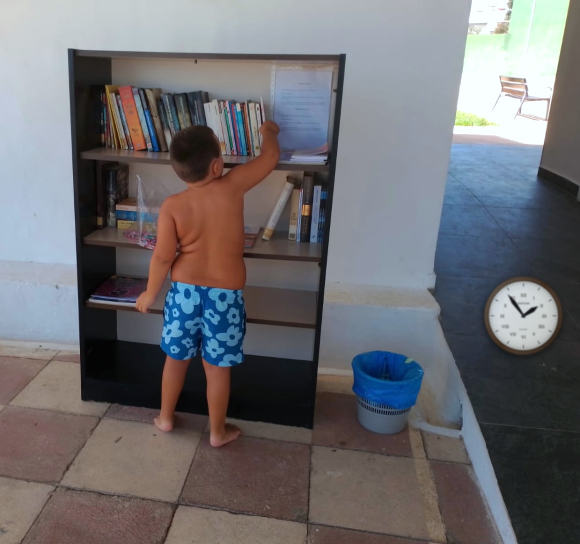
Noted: **1:54**
